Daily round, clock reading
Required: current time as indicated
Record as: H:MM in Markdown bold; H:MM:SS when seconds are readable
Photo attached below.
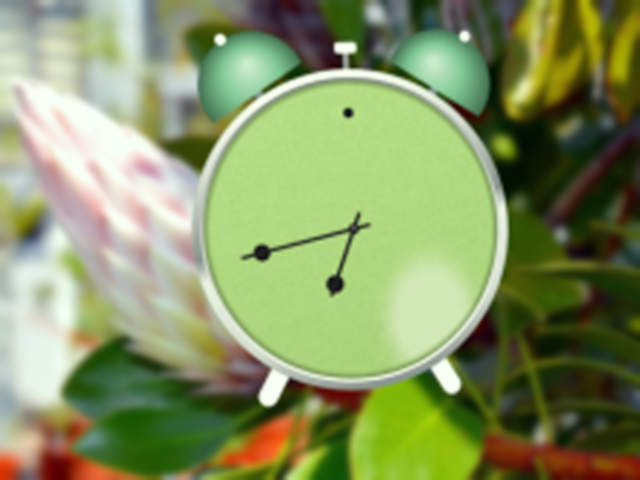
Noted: **6:43**
